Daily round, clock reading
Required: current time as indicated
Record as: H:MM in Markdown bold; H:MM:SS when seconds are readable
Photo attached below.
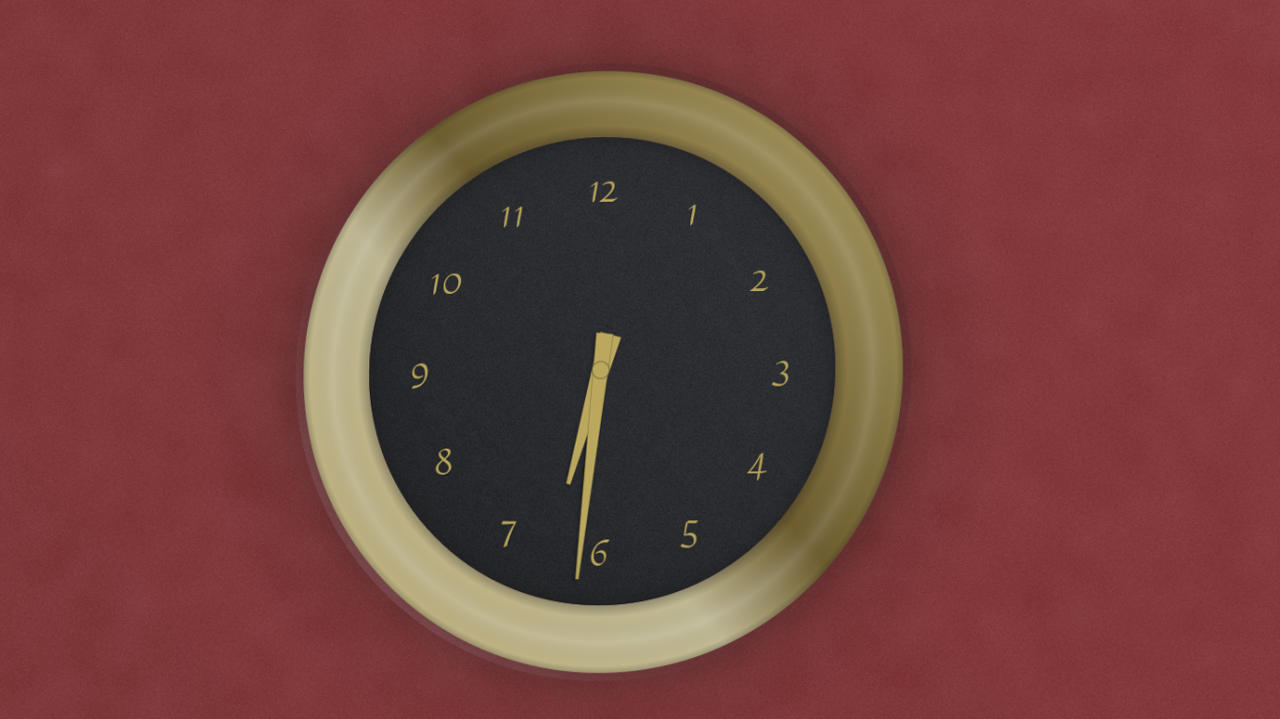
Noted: **6:31**
